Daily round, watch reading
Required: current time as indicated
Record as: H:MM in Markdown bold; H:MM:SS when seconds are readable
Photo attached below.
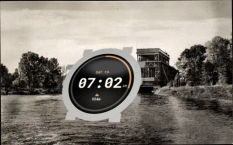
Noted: **7:02**
